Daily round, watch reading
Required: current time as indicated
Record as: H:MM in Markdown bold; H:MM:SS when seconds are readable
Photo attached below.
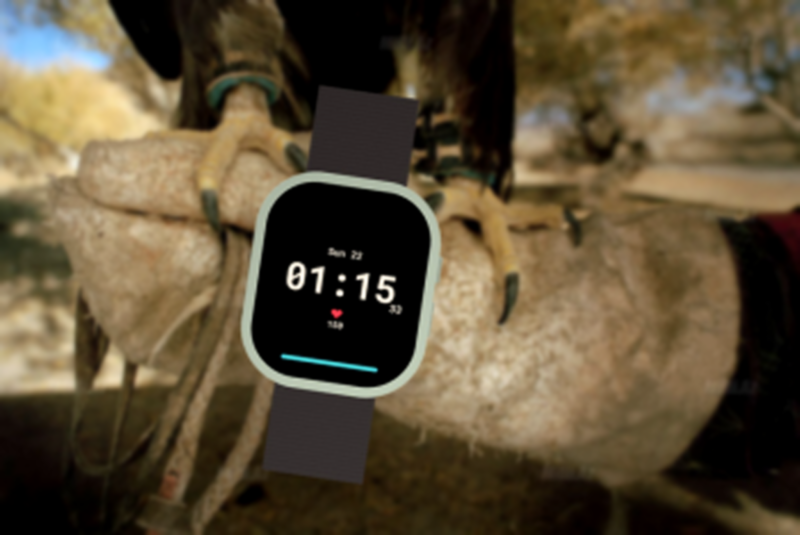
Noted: **1:15**
